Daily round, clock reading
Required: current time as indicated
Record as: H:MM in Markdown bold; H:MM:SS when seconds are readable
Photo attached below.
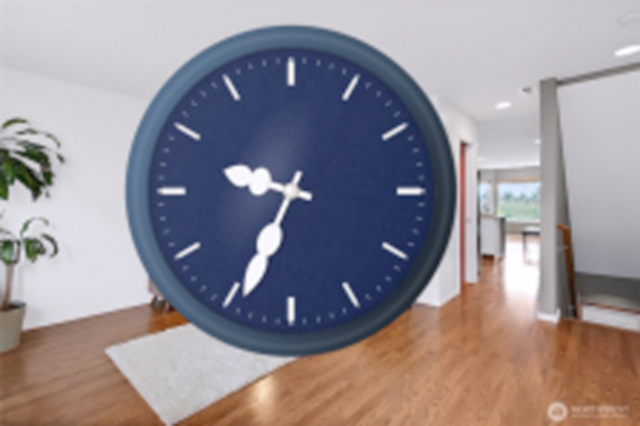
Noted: **9:34**
